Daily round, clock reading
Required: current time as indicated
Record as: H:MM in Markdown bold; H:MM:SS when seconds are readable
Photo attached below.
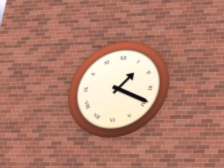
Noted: **1:19**
